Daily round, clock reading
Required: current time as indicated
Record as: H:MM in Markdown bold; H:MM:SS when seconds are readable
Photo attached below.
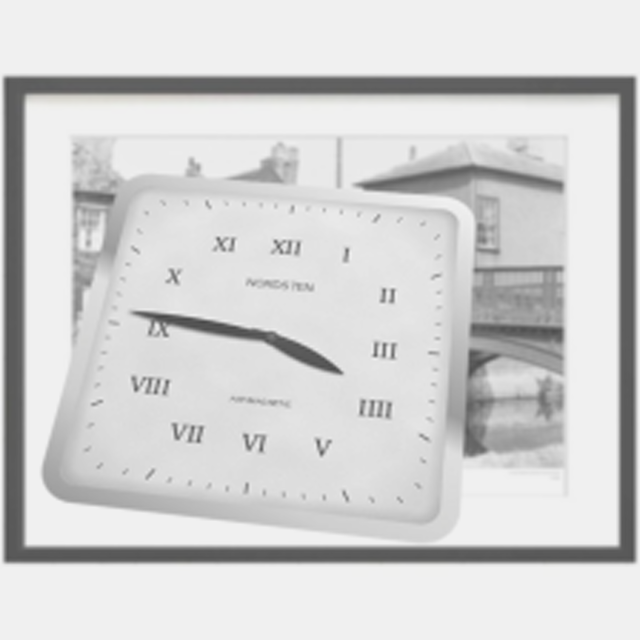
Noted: **3:46**
